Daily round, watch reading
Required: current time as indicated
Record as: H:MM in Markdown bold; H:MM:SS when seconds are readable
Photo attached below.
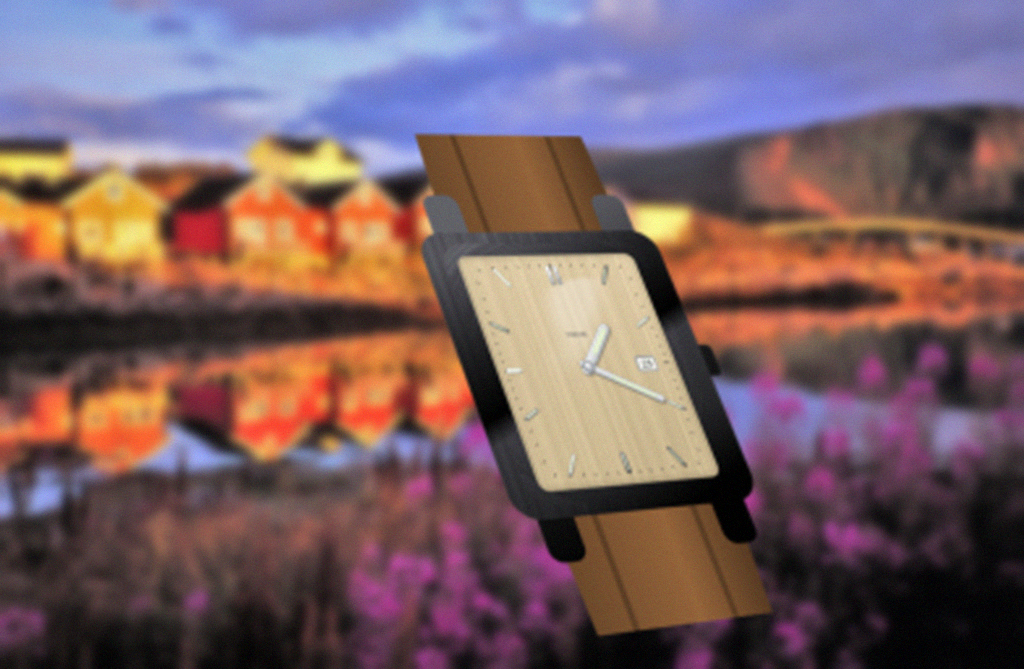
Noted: **1:20**
